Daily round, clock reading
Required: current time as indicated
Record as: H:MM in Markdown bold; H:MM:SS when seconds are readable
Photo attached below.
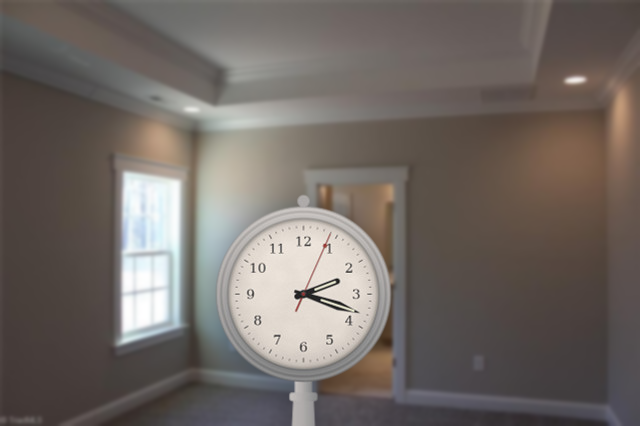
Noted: **2:18:04**
